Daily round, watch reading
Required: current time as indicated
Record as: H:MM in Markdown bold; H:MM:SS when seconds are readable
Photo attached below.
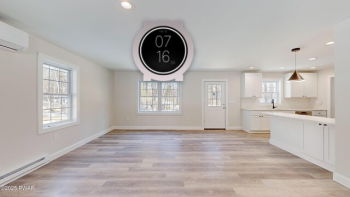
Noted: **7:16**
